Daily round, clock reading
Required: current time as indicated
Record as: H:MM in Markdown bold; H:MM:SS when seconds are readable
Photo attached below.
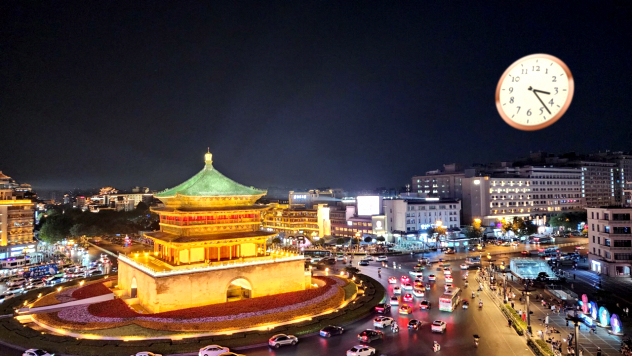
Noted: **3:23**
